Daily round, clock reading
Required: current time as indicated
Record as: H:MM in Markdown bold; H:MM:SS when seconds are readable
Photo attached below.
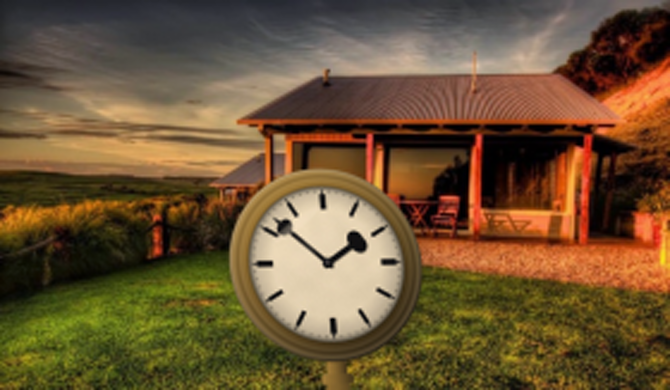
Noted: **1:52**
